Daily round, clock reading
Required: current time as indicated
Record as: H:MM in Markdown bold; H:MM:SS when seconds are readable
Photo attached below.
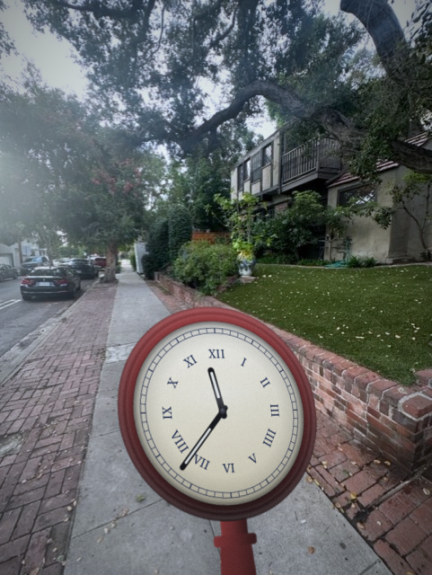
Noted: **11:37**
